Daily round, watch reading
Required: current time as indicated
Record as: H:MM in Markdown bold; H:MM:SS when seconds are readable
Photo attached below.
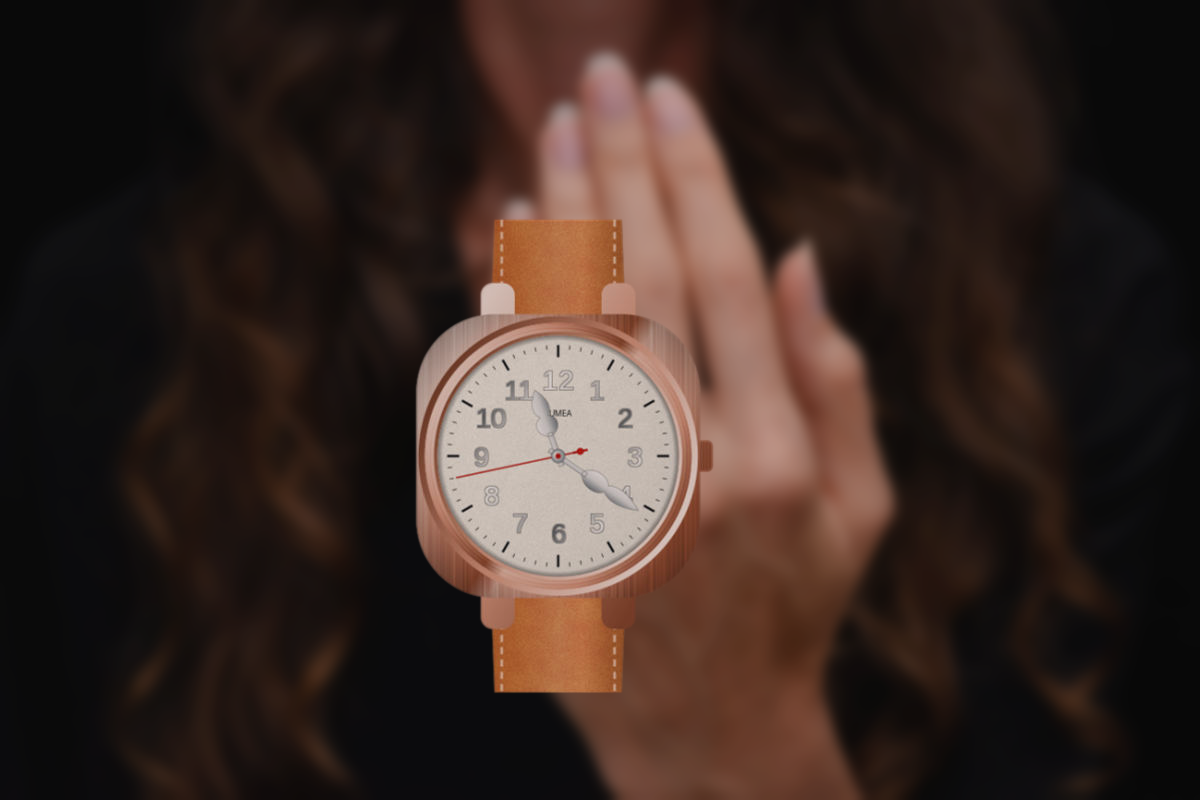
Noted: **11:20:43**
